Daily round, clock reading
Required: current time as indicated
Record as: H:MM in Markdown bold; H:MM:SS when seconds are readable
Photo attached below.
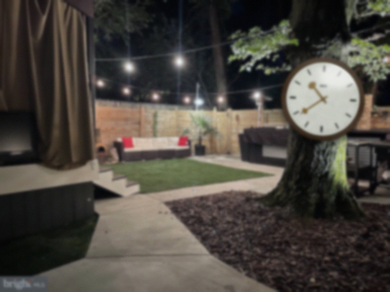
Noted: **10:39**
